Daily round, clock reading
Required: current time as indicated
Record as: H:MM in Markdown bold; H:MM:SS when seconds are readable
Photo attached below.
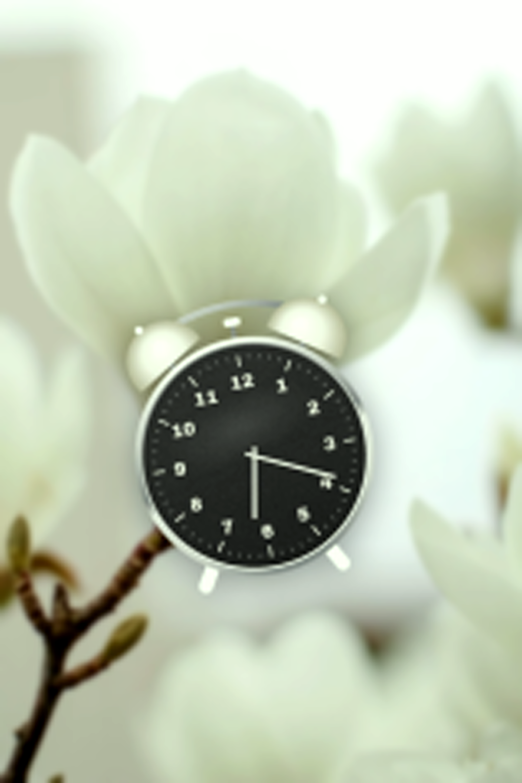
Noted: **6:19**
